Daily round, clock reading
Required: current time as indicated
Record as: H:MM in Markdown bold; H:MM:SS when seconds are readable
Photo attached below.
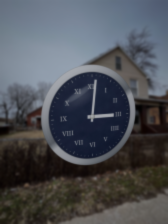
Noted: **3:01**
